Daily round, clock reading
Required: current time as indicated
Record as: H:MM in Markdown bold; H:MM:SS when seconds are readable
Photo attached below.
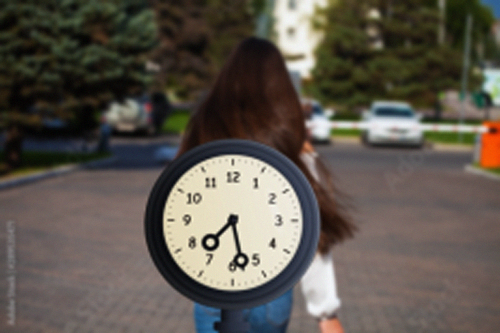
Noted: **7:28**
